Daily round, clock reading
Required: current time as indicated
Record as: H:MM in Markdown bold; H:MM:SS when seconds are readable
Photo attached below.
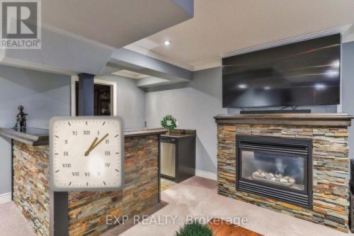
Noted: **1:08**
